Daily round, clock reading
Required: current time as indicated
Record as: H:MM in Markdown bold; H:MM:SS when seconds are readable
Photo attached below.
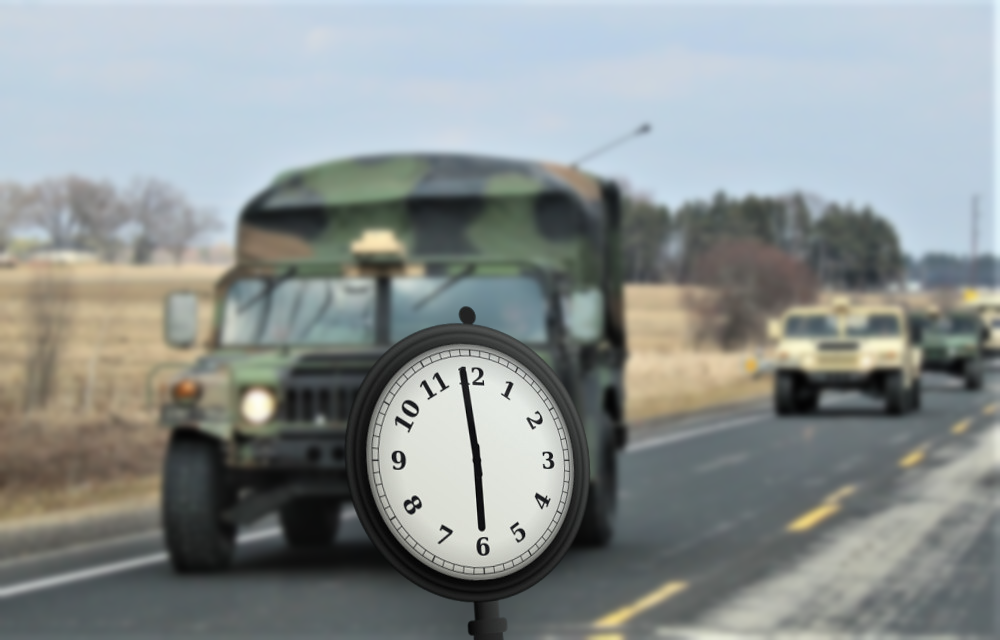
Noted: **5:59**
